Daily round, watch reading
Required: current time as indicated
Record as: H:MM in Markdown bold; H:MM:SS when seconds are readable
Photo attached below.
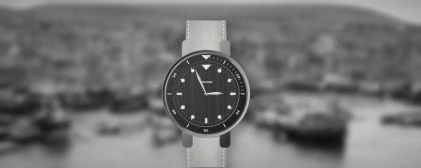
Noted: **2:56**
